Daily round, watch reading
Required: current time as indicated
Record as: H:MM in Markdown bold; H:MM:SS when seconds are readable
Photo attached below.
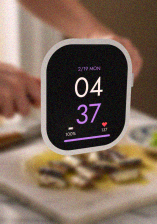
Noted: **4:37**
